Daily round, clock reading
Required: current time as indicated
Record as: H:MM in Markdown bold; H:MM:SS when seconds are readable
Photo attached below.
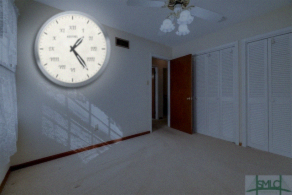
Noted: **1:24**
